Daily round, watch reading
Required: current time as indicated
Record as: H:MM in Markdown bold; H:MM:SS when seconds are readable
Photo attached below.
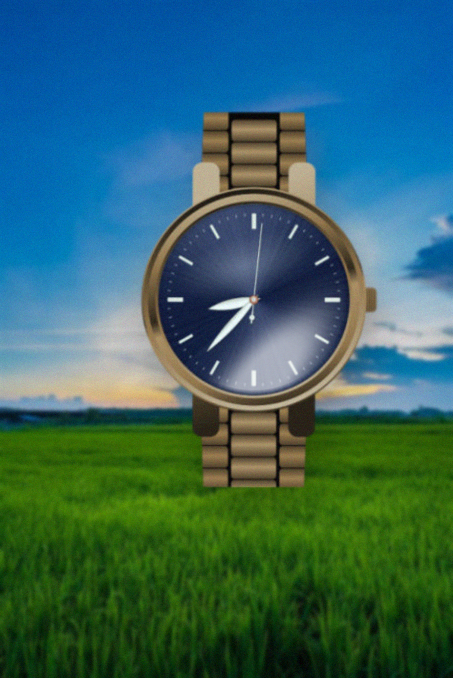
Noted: **8:37:01**
